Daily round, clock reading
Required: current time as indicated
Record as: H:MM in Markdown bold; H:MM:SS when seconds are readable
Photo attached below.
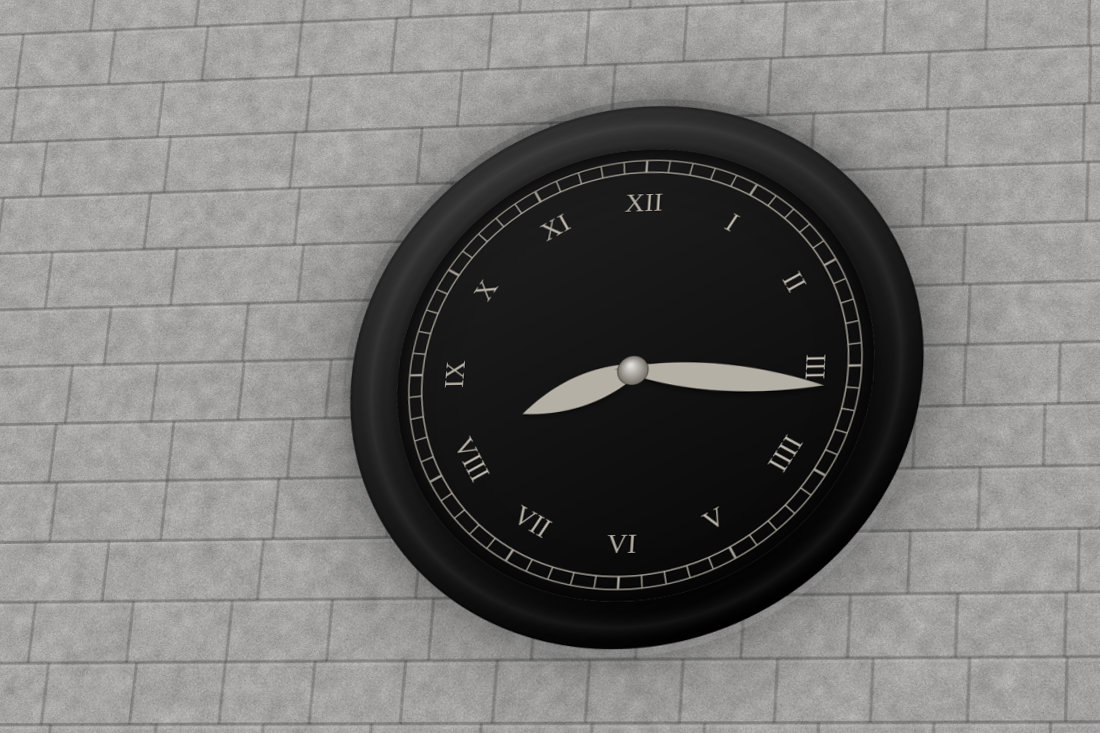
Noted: **8:16**
